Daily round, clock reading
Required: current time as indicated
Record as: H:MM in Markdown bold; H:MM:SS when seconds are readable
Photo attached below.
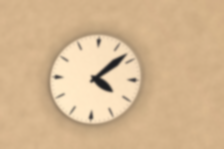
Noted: **4:08**
